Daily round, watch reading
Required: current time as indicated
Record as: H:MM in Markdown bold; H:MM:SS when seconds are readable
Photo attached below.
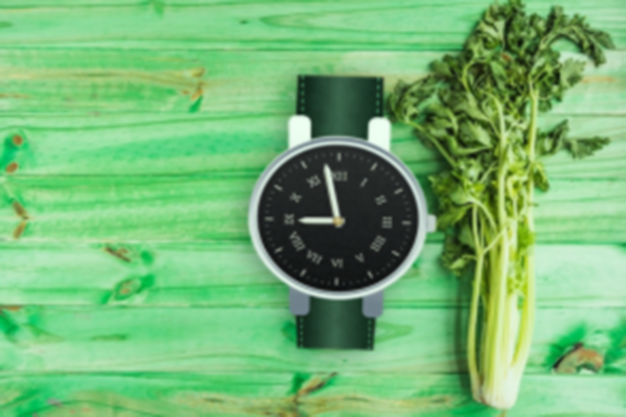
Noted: **8:58**
